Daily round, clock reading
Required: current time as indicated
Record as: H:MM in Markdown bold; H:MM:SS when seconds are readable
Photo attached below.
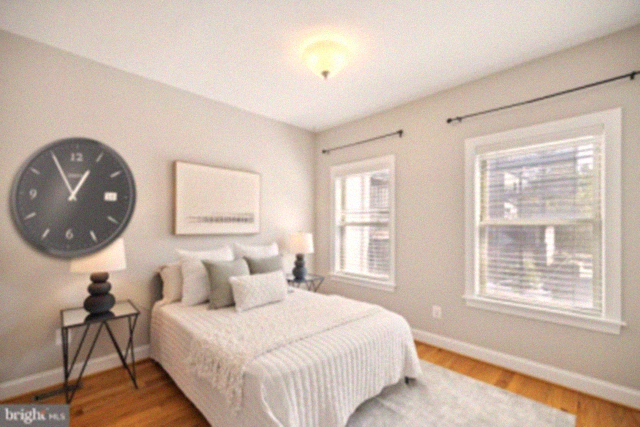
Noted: **12:55**
